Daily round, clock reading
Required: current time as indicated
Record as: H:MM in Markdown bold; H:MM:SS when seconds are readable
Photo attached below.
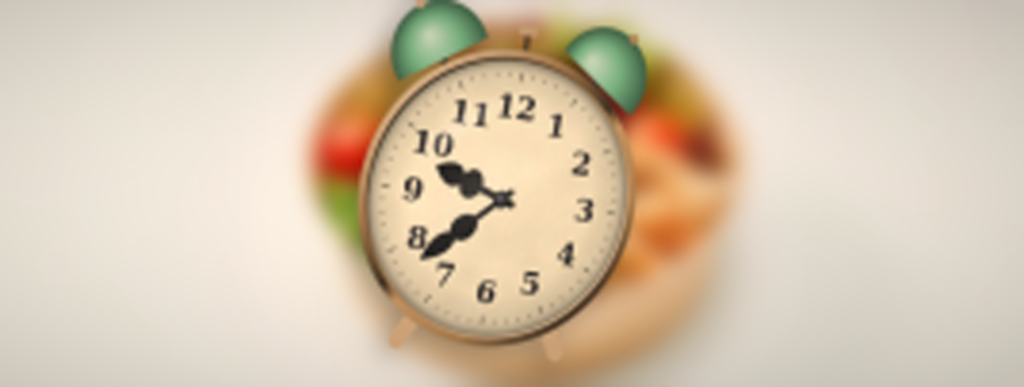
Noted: **9:38**
